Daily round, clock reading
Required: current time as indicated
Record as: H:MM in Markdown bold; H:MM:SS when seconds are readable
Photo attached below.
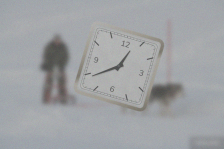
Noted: **12:39**
